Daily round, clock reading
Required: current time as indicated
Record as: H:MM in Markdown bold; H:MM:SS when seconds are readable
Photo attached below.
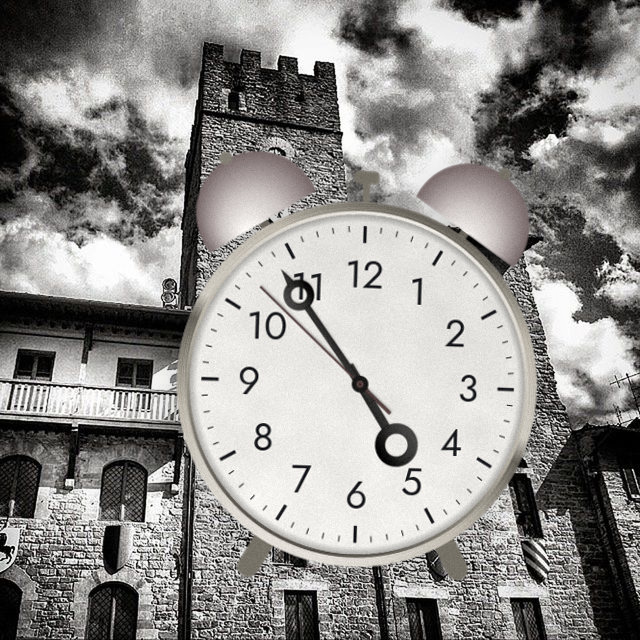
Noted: **4:53:52**
